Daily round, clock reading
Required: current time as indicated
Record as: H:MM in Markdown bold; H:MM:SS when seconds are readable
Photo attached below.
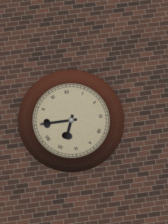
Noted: **6:45**
